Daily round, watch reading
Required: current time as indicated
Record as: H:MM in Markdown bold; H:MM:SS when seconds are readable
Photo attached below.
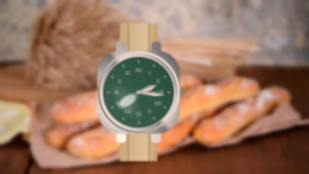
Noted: **2:16**
